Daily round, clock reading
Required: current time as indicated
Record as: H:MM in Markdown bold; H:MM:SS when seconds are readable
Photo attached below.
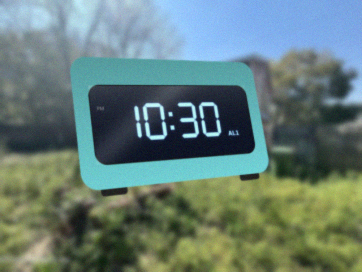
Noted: **10:30**
